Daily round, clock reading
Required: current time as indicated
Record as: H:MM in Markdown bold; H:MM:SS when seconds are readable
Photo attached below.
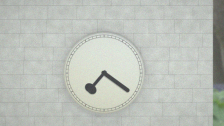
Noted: **7:21**
